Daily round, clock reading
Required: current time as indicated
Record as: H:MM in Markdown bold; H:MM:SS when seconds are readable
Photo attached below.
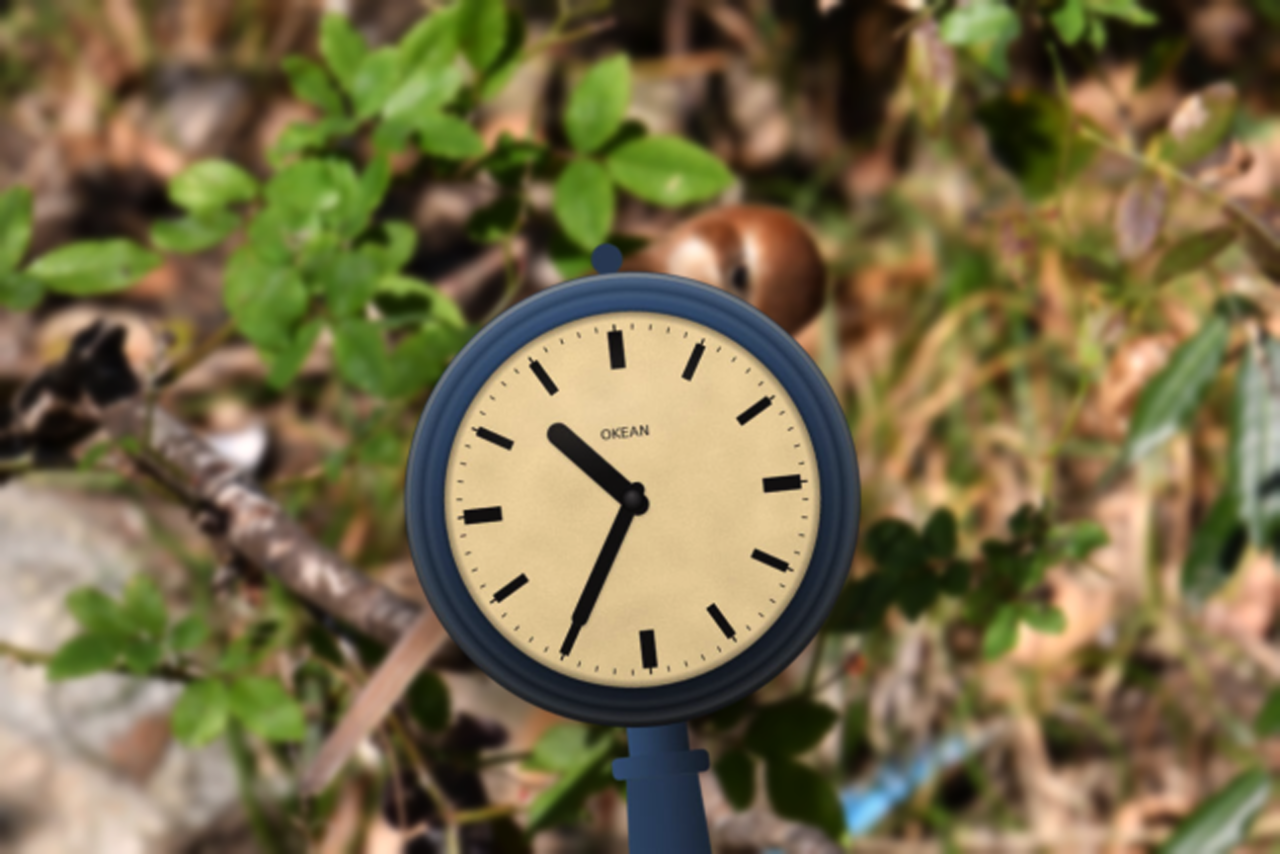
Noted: **10:35**
